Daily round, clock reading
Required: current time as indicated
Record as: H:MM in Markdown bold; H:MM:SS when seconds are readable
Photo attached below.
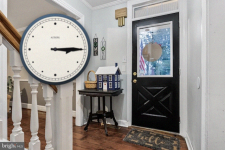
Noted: **3:15**
